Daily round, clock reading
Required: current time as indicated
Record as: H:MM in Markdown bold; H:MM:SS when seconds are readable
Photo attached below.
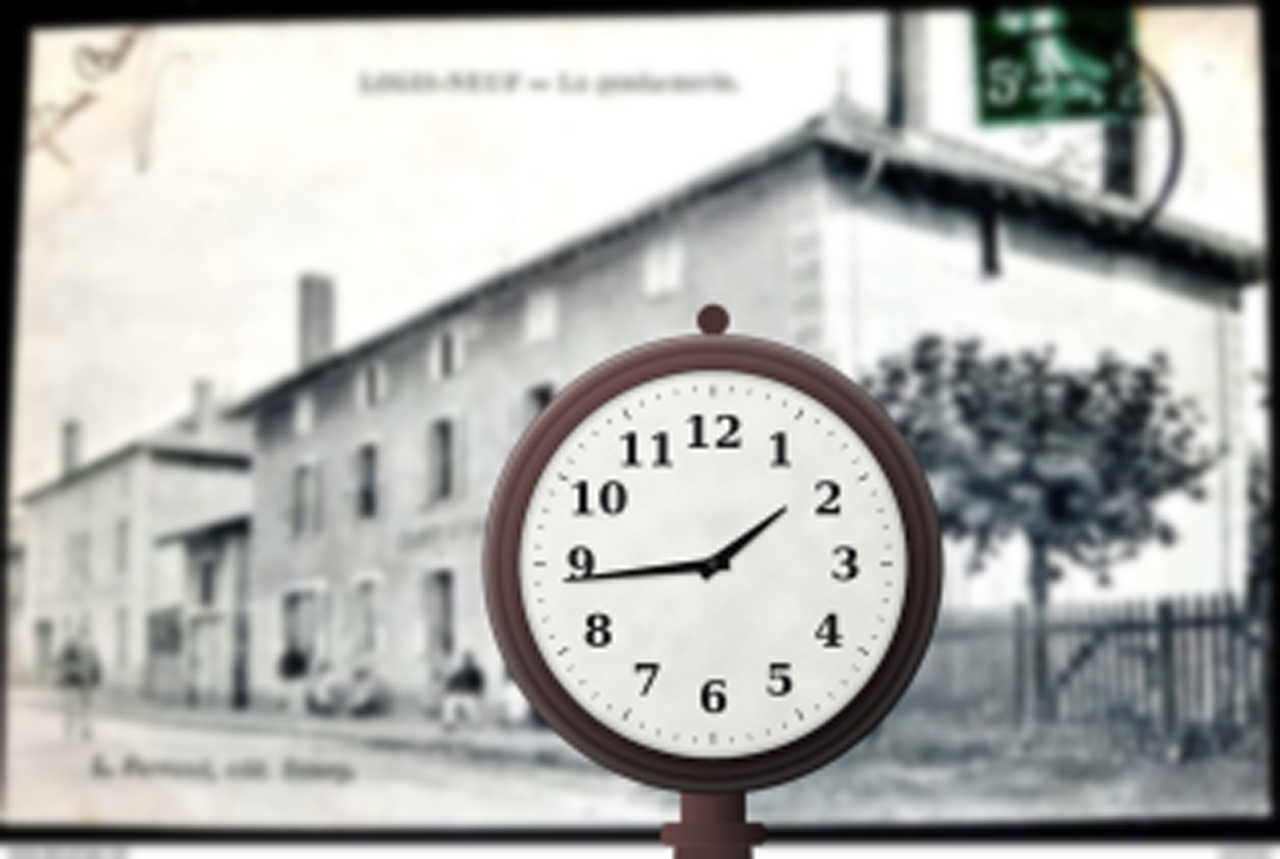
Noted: **1:44**
